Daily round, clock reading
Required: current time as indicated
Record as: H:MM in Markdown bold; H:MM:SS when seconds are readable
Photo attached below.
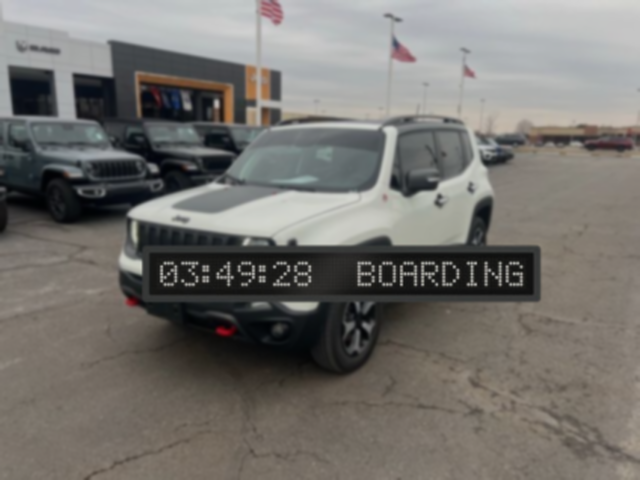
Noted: **3:49:28**
